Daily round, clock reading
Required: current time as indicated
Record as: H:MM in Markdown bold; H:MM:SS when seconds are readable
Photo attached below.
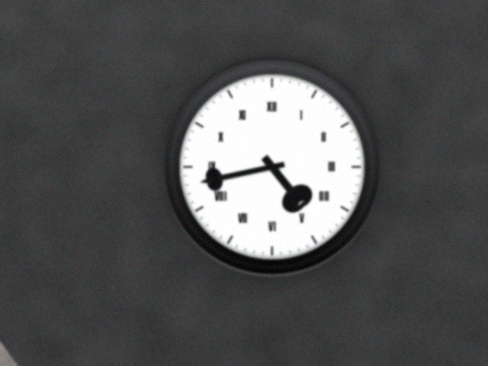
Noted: **4:43**
